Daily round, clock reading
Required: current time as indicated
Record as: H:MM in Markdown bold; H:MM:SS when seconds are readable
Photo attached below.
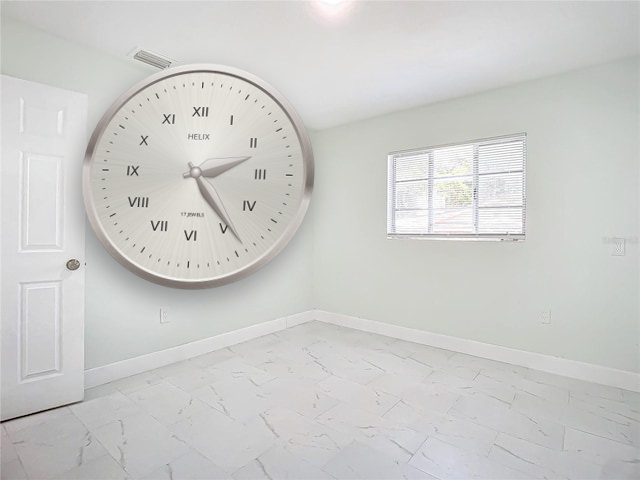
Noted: **2:24**
